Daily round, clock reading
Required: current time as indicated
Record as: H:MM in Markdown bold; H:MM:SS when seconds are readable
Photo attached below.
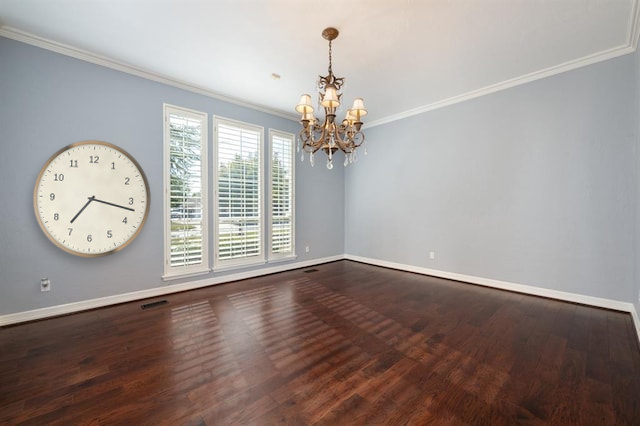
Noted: **7:17**
